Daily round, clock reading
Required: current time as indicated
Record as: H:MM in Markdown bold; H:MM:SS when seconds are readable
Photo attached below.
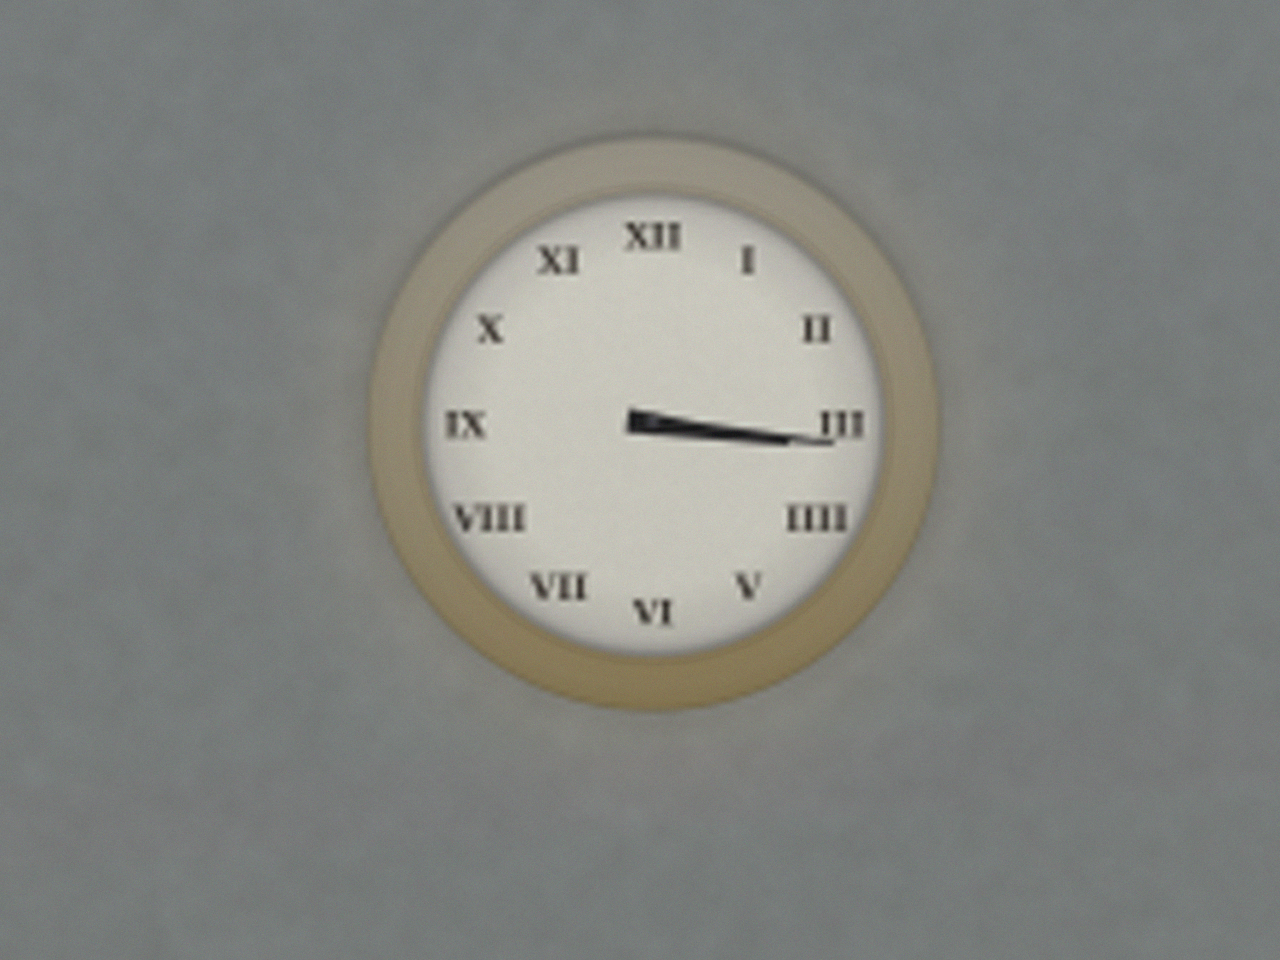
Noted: **3:16**
